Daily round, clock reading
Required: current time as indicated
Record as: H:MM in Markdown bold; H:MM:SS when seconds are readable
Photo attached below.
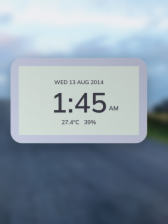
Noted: **1:45**
